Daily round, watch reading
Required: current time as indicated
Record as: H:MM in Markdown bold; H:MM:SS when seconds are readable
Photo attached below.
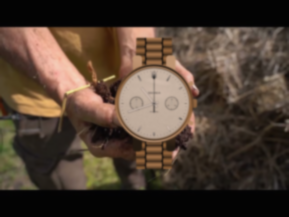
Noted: **10:42**
